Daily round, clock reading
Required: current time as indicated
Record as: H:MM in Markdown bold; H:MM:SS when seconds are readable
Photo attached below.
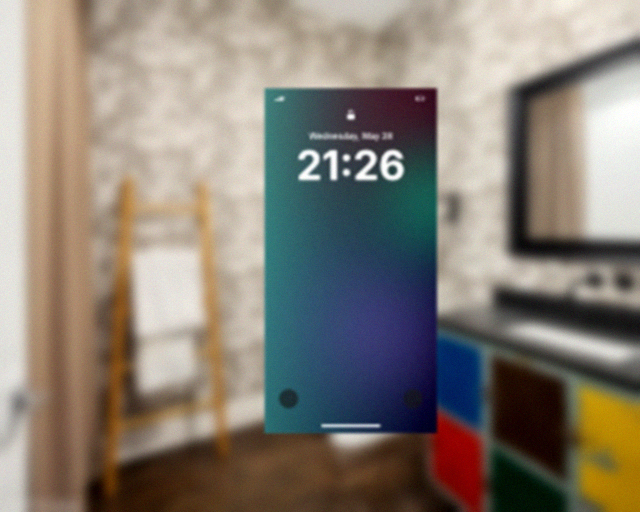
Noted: **21:26**
